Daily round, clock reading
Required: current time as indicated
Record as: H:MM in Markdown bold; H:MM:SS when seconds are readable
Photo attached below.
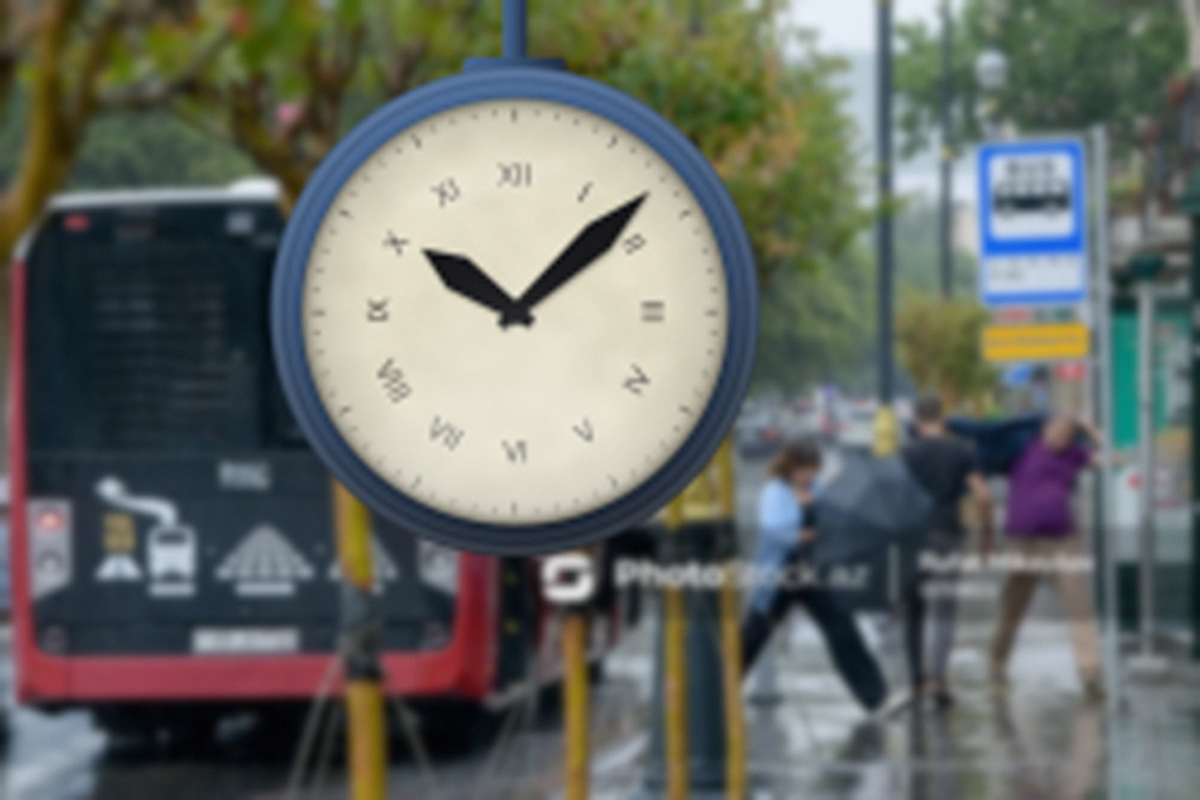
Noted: **10:08**
